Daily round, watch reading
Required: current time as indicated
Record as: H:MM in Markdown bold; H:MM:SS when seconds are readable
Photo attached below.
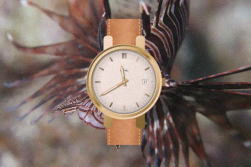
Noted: **11:40**
